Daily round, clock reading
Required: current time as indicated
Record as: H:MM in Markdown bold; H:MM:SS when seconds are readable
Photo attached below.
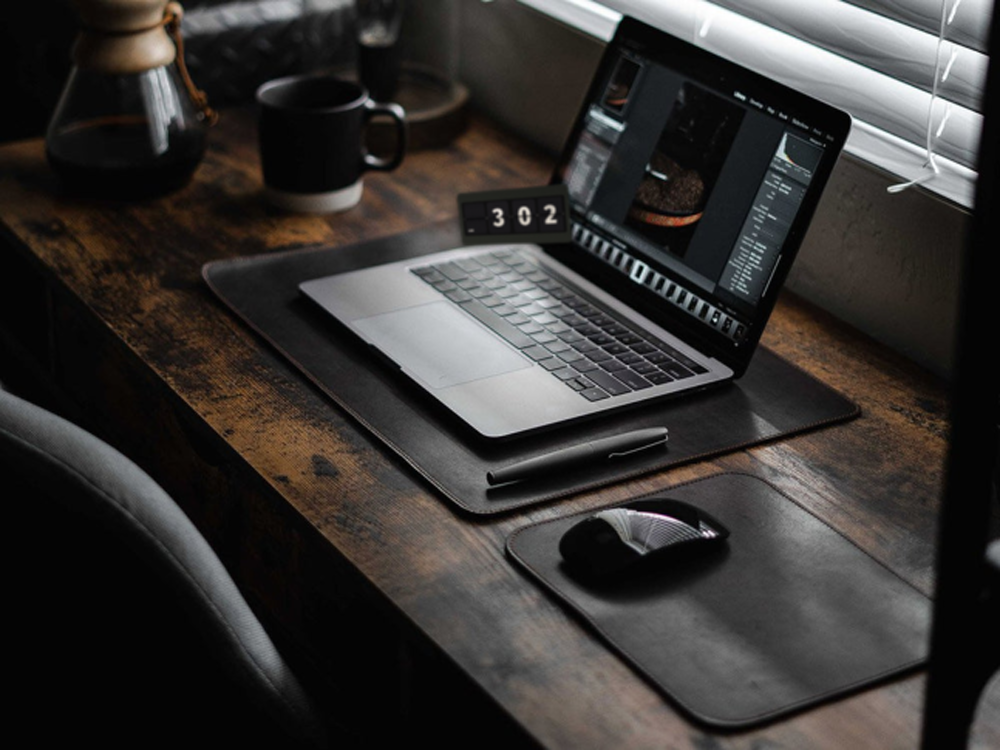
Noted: **3:02**
